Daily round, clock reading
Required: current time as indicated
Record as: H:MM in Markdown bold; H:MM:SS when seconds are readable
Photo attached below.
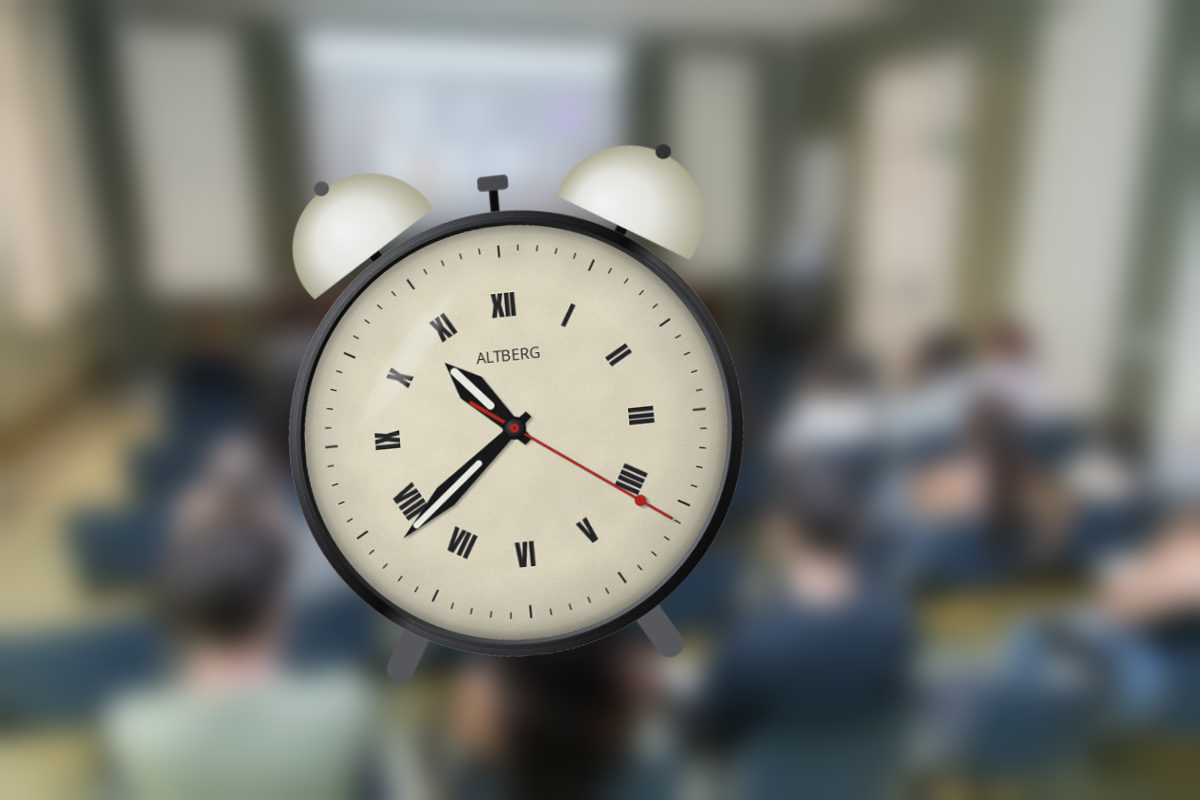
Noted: **10:38:21**
